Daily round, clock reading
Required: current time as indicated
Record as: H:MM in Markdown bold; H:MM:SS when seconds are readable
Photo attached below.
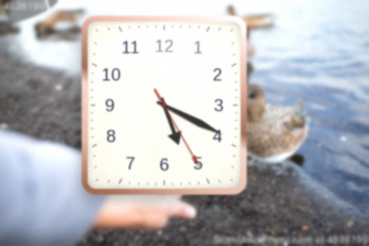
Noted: **5:19:25**
